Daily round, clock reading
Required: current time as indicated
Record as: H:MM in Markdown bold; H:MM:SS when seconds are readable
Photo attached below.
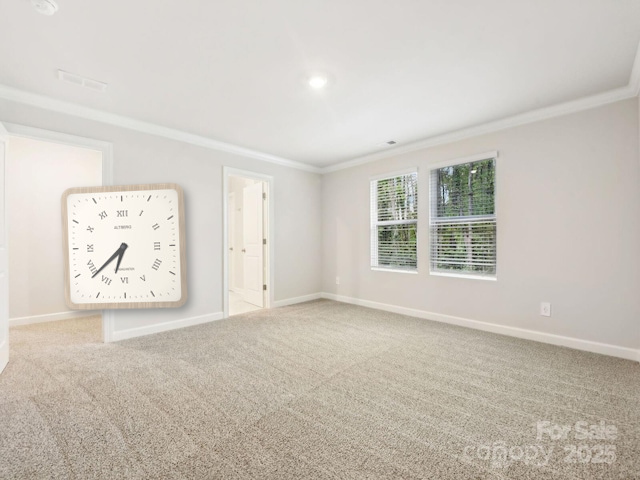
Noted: **6:38**
